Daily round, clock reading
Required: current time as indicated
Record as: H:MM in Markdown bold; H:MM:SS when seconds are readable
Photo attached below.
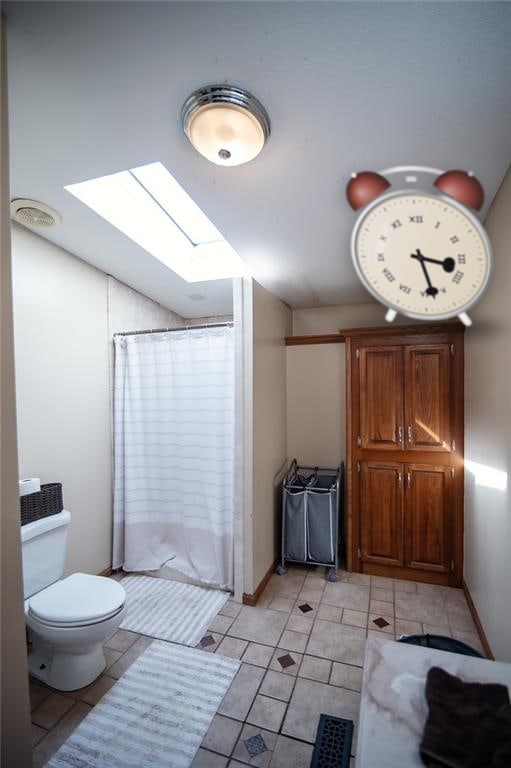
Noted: **3:28**
